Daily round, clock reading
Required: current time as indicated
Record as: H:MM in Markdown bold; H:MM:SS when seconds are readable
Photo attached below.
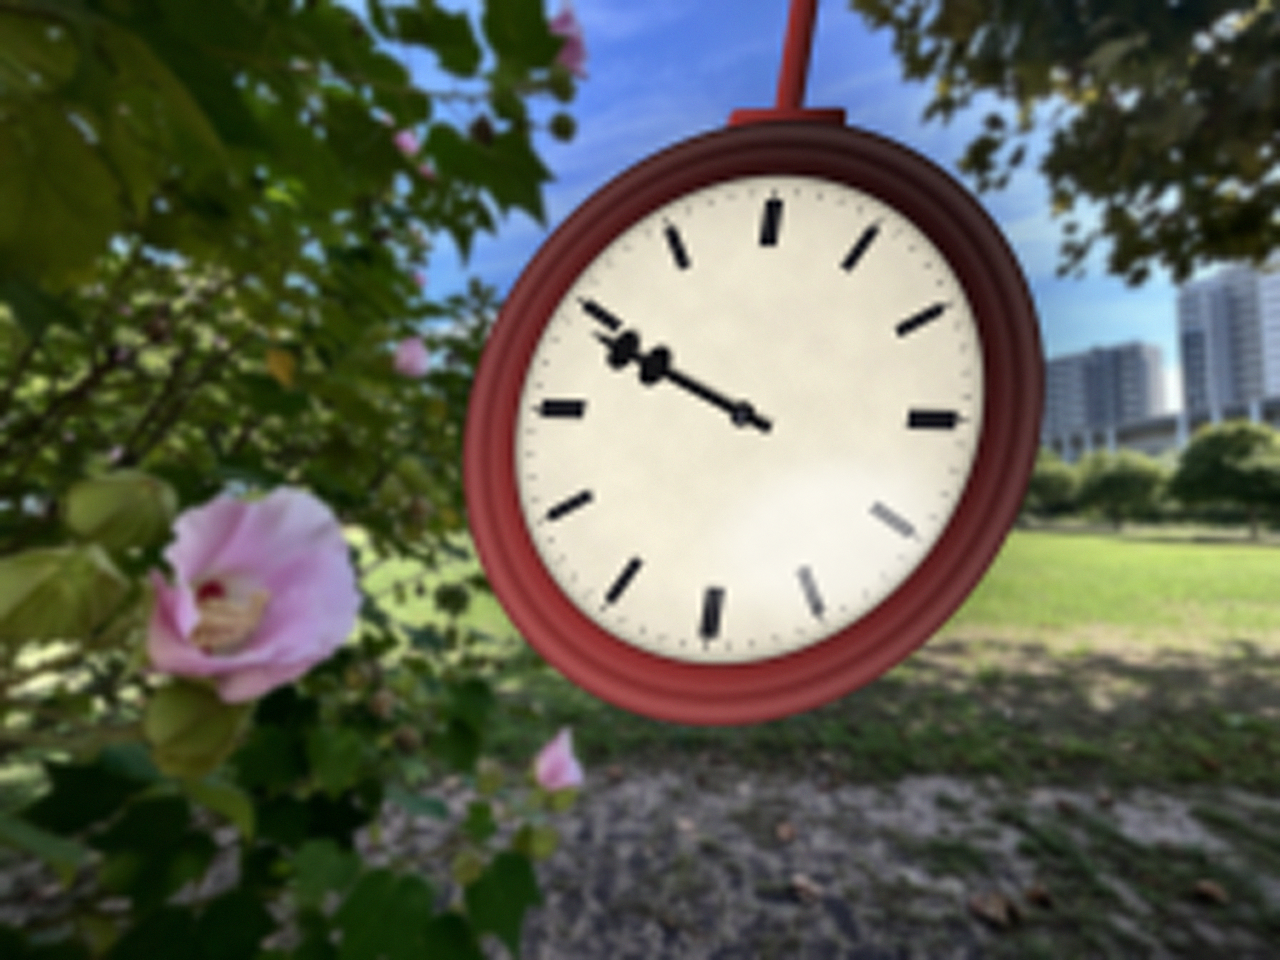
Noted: **9:49**
